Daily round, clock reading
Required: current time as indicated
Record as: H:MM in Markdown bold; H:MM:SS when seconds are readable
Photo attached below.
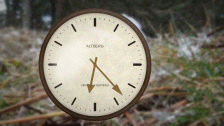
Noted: **6:23**
